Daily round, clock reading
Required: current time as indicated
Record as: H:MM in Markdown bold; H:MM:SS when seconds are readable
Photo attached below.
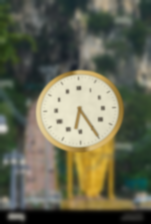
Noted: **6:25**
